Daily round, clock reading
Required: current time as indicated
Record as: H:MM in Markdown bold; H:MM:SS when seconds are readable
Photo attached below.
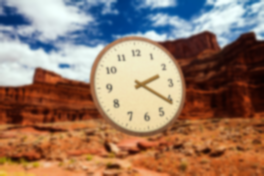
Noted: **2:21**
